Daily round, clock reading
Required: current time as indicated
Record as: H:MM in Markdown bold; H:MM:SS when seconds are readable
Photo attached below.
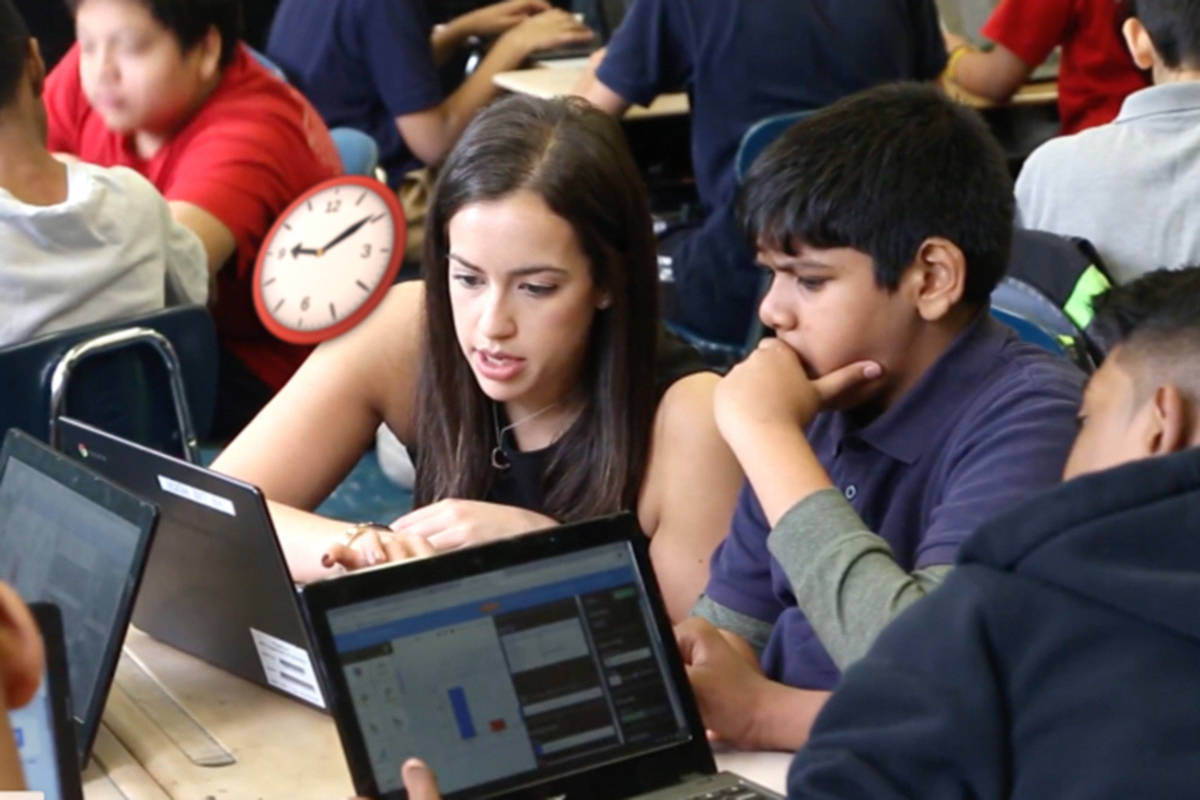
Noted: **9:09**
